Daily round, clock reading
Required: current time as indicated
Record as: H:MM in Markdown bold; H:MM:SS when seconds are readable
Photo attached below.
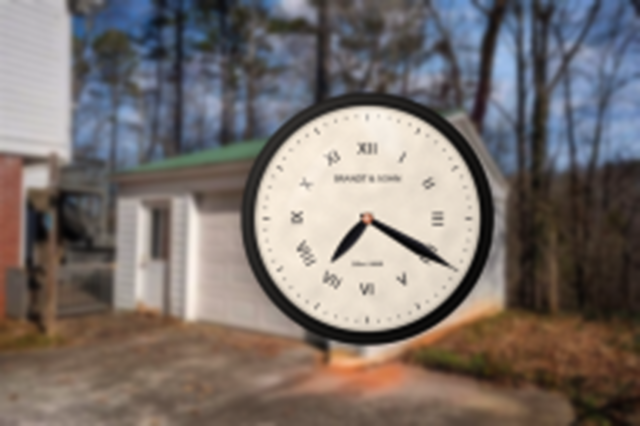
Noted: **7:20**
